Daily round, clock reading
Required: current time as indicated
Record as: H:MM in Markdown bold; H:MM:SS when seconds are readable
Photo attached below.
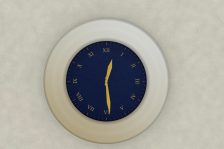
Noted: **12:29**
